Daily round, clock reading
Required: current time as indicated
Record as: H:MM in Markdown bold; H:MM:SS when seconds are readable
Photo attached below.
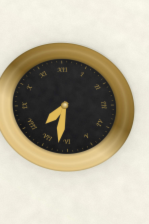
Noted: **7:32**
